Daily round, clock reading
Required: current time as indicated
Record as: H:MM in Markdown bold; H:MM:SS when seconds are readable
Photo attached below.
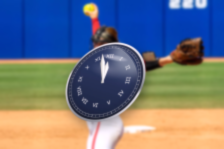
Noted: **11:57**
